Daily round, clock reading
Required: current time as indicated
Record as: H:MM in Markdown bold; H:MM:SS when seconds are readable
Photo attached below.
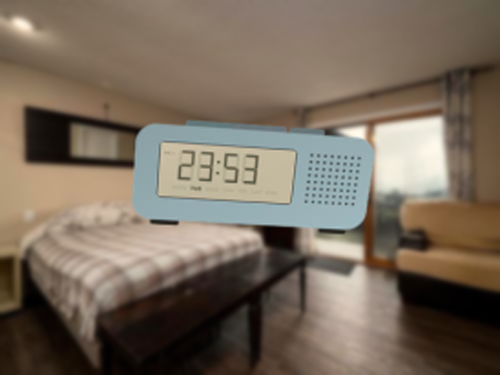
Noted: **23:53**
